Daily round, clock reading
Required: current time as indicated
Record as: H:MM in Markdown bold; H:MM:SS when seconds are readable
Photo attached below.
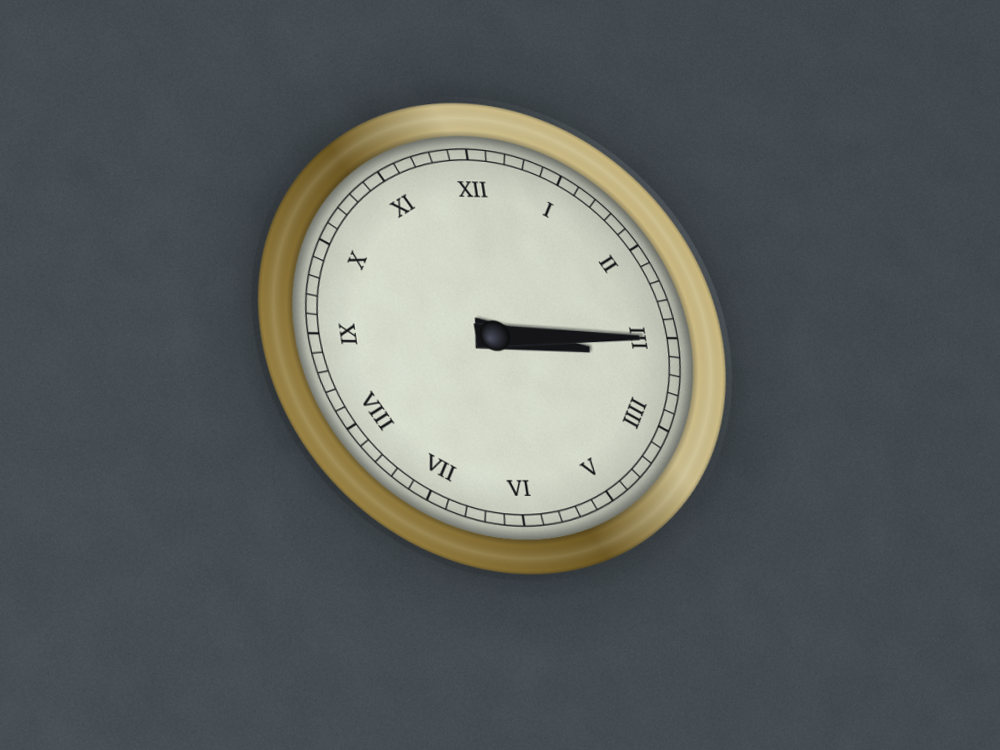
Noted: **3:15**
